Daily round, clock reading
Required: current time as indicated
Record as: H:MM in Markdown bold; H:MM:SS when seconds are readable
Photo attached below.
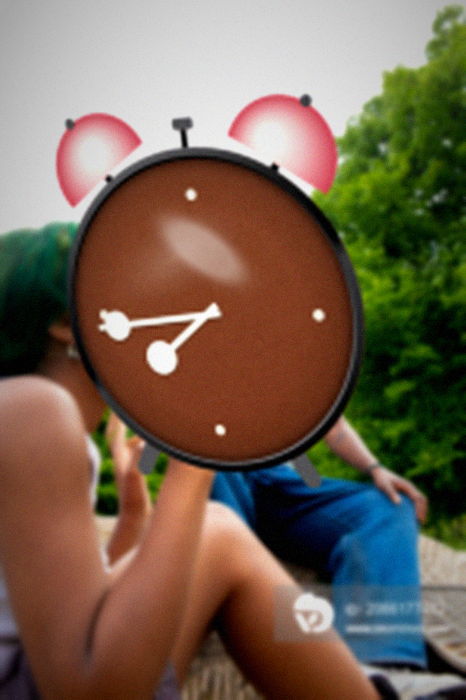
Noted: **7:44**
